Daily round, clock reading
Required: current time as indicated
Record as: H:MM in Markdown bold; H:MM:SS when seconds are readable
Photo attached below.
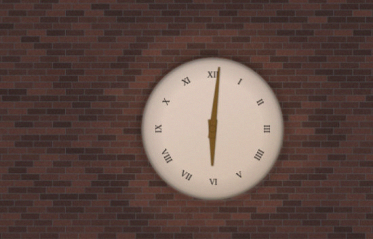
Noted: **6:01**
